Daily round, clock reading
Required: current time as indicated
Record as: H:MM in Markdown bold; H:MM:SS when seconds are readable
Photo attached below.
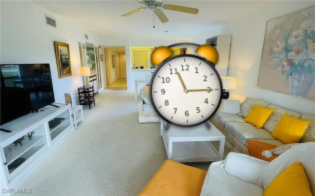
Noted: **11:15**
